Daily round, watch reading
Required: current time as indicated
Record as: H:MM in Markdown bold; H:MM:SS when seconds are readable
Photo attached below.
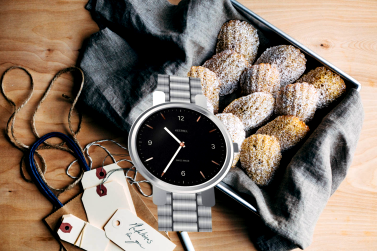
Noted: **10:35**
